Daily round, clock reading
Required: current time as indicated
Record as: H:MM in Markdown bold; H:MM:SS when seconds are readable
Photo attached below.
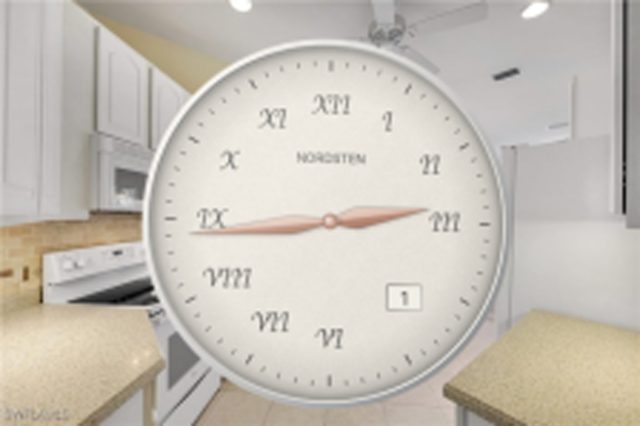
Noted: **2:44**
